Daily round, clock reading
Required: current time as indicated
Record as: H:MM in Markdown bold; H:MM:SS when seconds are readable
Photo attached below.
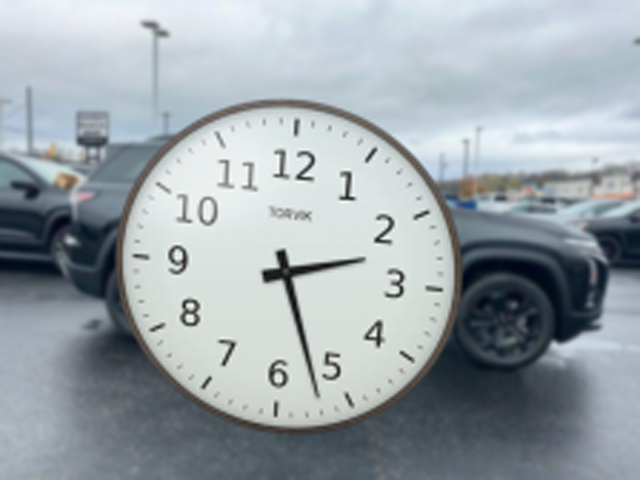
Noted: **2:27**
